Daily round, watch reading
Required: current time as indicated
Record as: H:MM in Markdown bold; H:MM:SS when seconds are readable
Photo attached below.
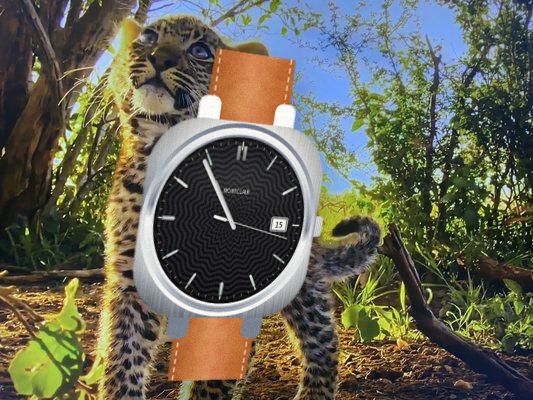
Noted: **10:54:17**
